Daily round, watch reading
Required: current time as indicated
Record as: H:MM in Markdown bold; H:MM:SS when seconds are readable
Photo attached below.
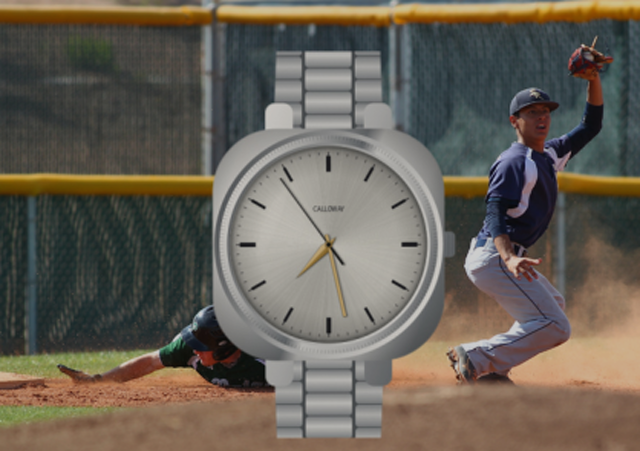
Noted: **7:27:54**
